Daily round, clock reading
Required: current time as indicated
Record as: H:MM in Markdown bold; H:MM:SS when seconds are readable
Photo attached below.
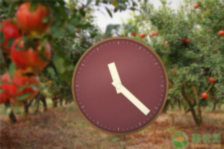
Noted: **11:22**
